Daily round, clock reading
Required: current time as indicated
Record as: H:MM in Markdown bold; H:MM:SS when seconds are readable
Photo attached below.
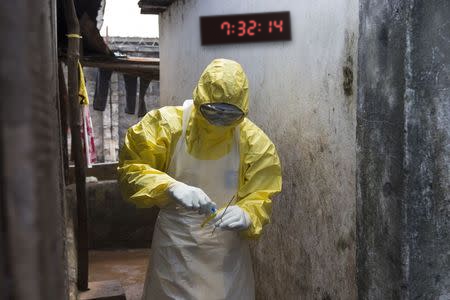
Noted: **7:32:14**
